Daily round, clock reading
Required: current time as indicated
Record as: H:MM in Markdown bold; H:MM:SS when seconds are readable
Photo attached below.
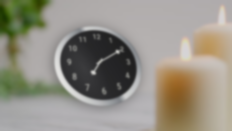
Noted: **7:10**
